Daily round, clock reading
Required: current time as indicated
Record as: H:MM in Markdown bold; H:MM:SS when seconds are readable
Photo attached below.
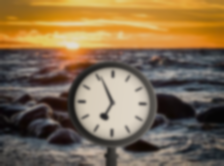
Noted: **6:56**
